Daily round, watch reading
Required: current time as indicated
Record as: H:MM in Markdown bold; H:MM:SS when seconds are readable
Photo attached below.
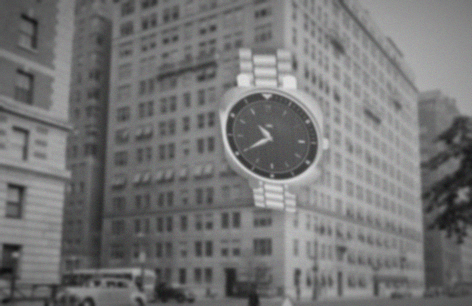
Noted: **10:40**
